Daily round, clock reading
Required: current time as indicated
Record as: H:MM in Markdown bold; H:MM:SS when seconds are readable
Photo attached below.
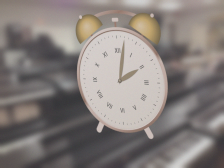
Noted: **2:02**
